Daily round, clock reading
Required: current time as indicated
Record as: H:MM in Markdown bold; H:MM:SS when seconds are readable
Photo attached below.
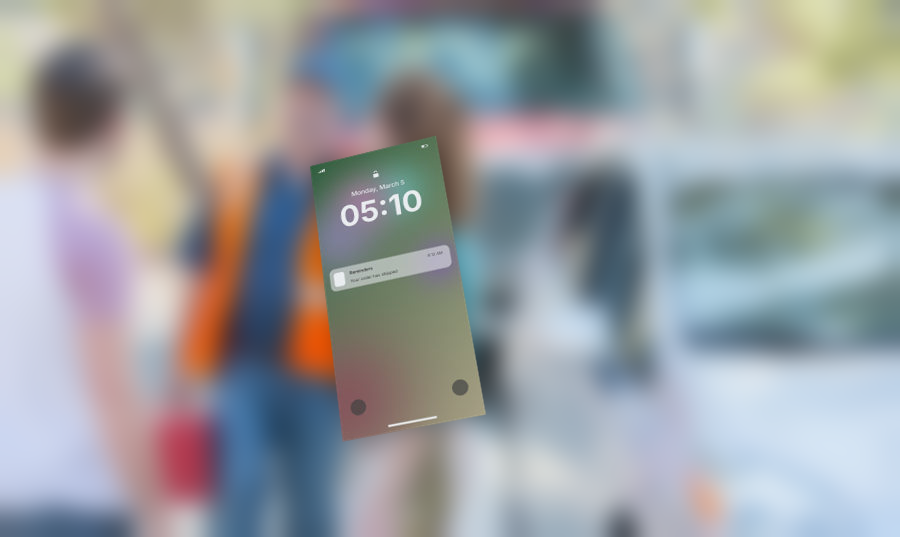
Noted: **5:10**
